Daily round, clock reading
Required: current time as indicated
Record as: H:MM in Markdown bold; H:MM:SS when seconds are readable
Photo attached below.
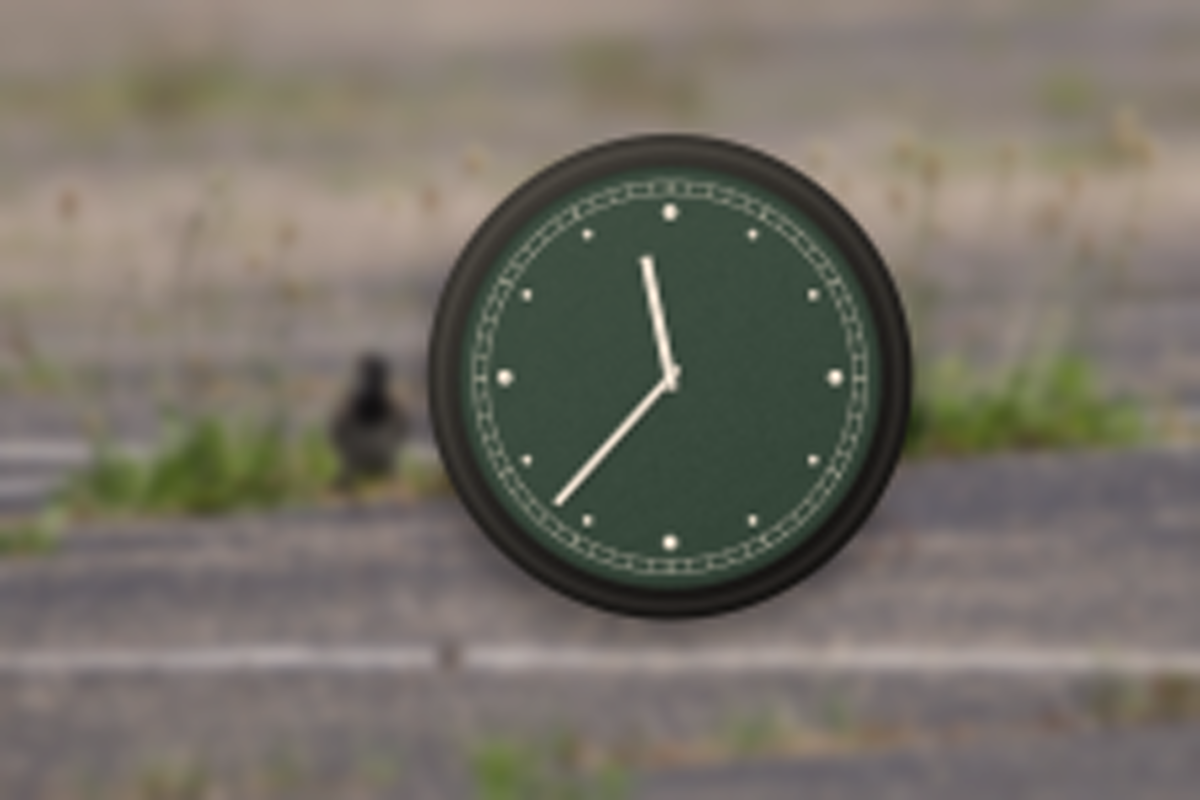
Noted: **11:37**
